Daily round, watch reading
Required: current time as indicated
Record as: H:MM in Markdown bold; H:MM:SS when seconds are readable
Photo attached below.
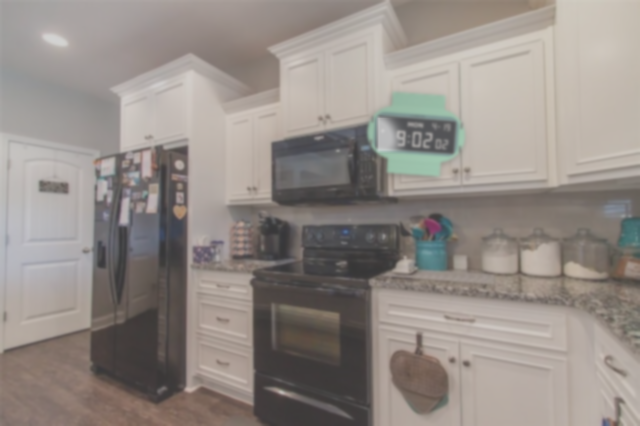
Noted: **9:02**
